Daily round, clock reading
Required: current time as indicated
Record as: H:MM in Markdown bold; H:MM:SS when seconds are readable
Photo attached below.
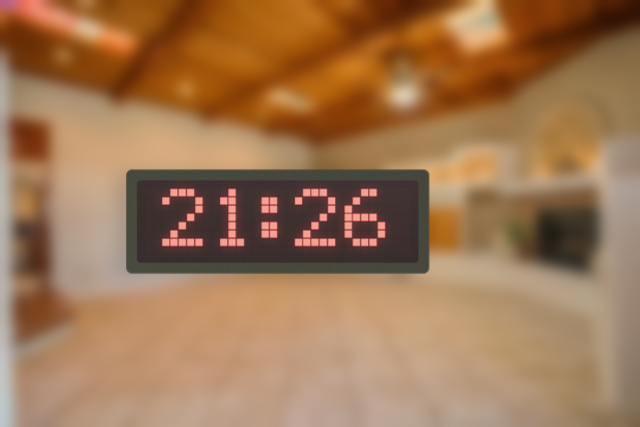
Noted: **21:26**
